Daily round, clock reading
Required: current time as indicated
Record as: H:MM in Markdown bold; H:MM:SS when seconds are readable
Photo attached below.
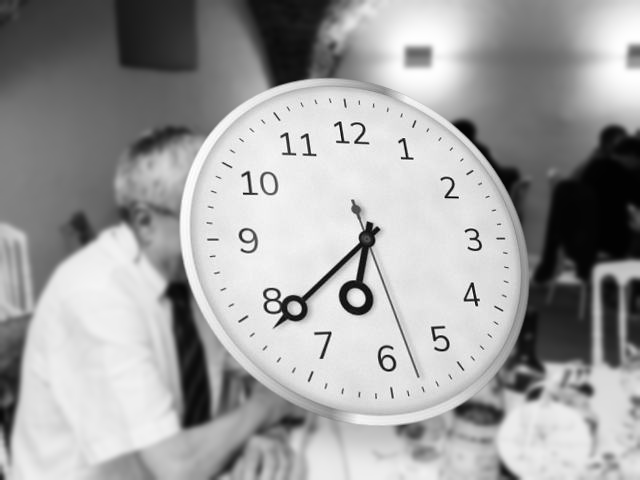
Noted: **6:38:28**
